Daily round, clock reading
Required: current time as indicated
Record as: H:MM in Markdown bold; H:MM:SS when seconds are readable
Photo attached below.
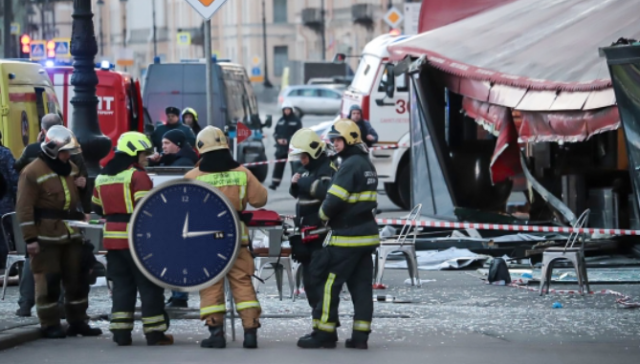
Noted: **12:14**
